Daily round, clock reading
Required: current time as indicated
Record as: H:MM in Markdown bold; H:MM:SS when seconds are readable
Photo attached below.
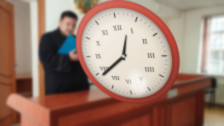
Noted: **12:39**
